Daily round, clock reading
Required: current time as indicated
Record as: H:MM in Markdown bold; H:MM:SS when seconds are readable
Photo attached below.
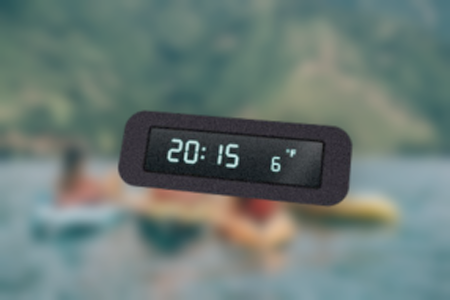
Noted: **20:15**
